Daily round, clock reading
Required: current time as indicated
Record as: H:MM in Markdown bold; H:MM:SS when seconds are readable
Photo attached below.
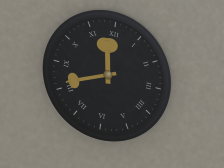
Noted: **11:41**
